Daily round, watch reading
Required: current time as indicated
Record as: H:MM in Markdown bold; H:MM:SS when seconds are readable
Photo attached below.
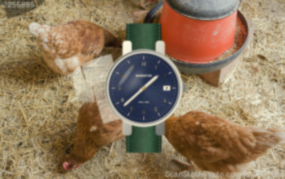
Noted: **1:38**
